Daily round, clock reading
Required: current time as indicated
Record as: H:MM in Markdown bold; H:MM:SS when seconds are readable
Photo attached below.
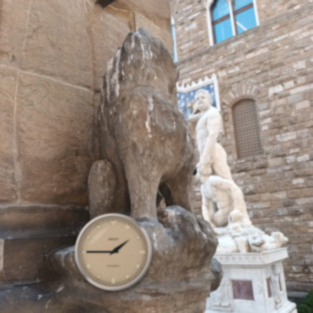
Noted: **1:45**
